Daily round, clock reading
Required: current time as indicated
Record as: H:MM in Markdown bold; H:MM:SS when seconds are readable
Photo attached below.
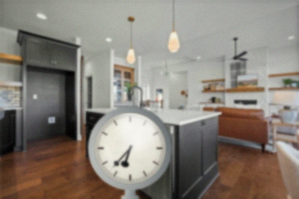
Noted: **6:37**
